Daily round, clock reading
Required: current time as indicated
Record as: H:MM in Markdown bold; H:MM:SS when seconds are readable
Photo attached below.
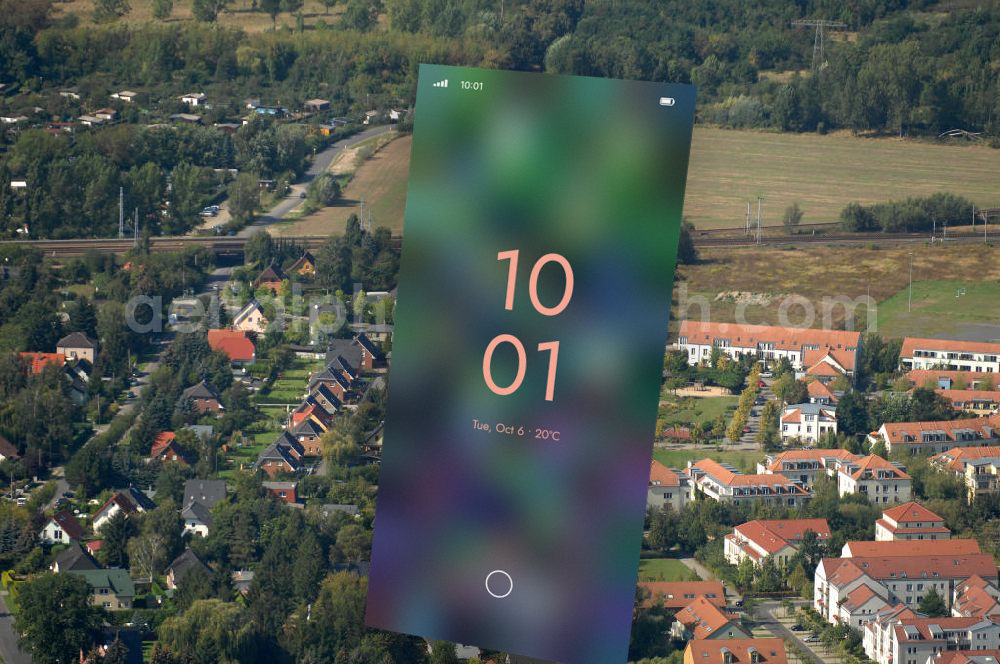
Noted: **10:01**
